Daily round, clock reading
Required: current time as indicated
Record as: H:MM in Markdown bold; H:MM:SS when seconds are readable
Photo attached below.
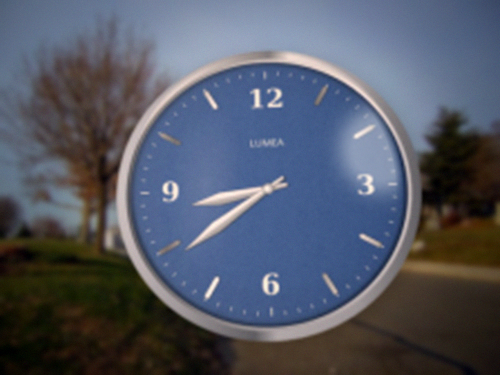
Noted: **8:39**
